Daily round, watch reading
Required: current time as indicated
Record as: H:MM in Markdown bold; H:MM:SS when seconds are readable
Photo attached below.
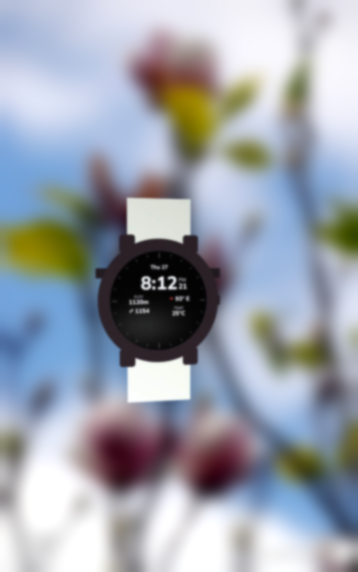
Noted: **8:12**
